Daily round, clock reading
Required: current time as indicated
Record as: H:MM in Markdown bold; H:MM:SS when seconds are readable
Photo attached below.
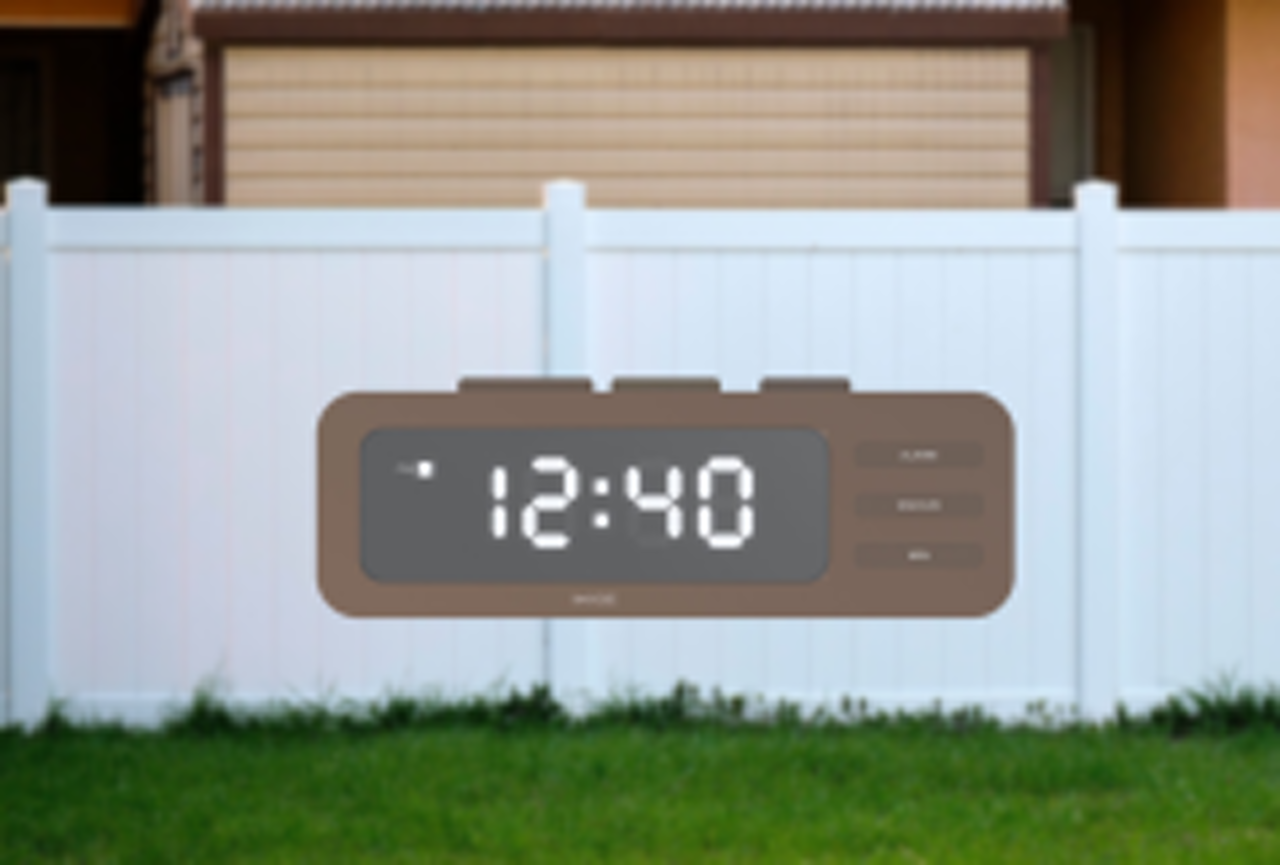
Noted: **12:40**
